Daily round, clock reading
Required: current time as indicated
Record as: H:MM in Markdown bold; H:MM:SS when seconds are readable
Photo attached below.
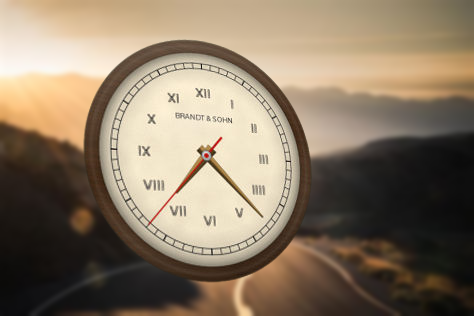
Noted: **7:22:37**
